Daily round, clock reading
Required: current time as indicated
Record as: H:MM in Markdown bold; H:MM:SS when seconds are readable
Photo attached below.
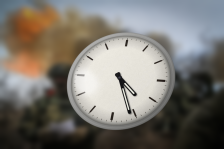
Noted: **4:26**
